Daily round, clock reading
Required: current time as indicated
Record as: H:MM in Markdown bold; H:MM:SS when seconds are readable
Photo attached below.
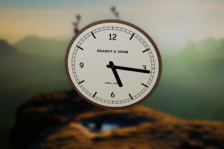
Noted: **5:16**
